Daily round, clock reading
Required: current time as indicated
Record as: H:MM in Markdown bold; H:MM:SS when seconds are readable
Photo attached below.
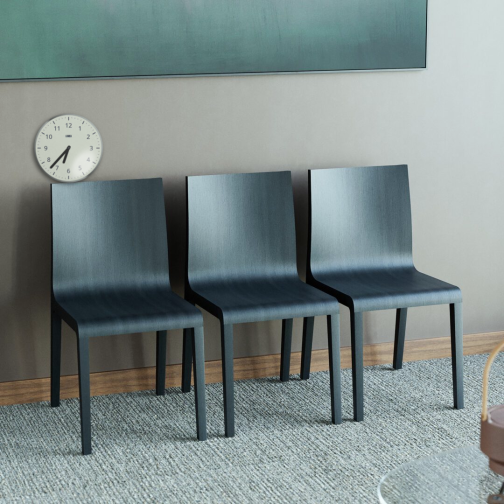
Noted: **6:37**
